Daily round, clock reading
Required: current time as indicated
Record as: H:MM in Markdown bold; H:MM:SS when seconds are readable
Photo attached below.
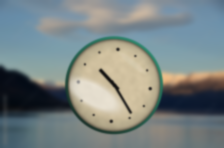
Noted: **10:24**
